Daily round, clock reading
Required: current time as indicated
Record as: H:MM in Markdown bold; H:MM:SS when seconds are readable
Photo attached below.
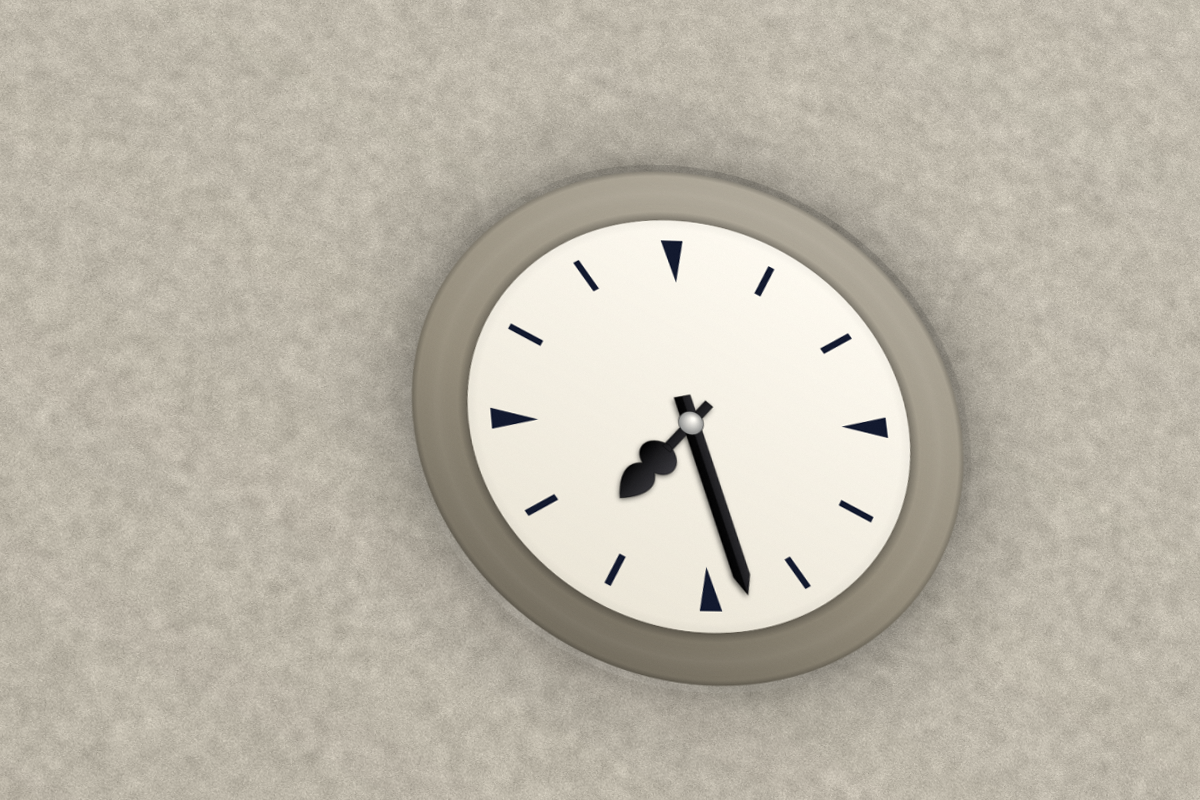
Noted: **7:28**
